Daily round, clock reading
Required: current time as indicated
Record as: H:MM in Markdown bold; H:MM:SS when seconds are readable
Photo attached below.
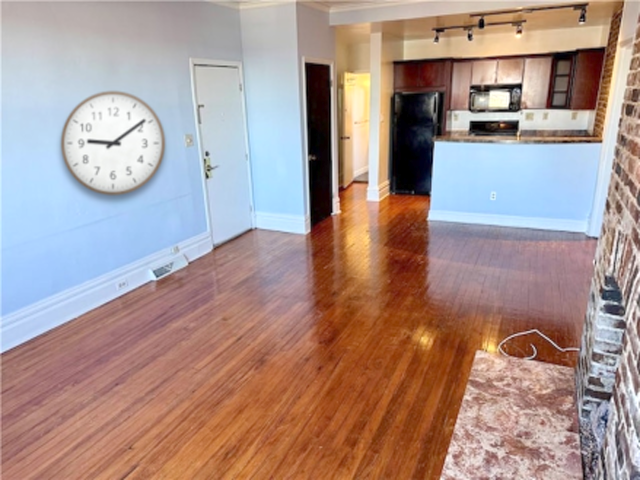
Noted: **9:09**
